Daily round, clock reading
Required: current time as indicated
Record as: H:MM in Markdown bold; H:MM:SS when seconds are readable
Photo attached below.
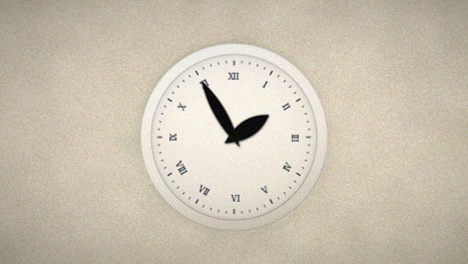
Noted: **1:55**
